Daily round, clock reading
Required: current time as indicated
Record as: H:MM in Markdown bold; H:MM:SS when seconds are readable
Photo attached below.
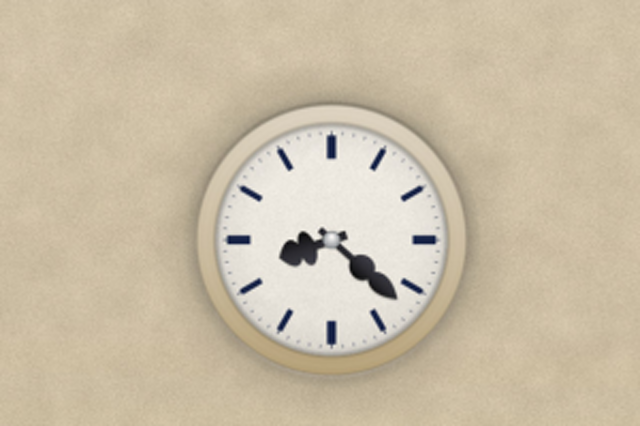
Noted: **8:22**
